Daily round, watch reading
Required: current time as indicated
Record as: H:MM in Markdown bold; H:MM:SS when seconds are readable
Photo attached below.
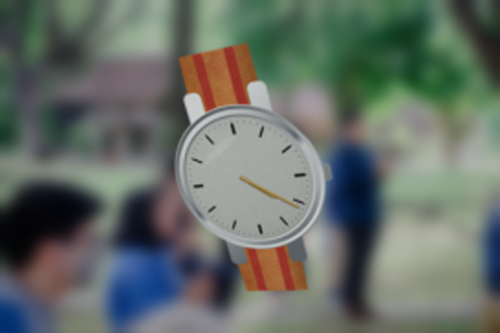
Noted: **4:21**
